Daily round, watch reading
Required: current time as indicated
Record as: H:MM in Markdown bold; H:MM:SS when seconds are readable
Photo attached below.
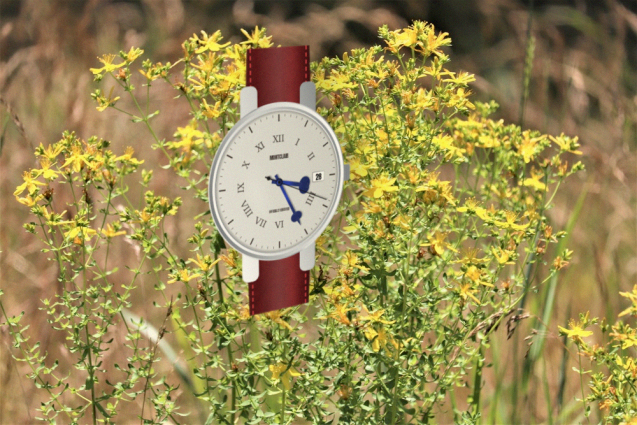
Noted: **3:25:19**
